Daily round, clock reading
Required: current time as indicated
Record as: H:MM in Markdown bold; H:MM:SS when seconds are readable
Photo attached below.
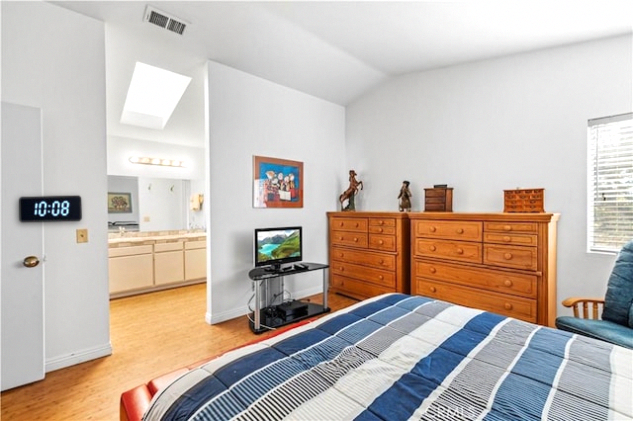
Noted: **10:08**
